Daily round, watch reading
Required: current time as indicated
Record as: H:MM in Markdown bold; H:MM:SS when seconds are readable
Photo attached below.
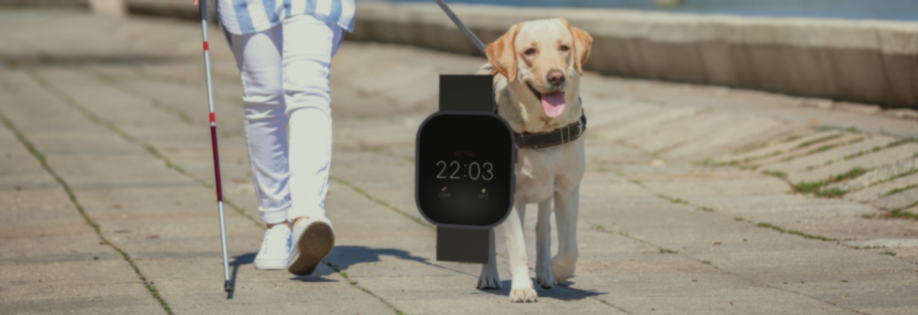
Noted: **22:03**
